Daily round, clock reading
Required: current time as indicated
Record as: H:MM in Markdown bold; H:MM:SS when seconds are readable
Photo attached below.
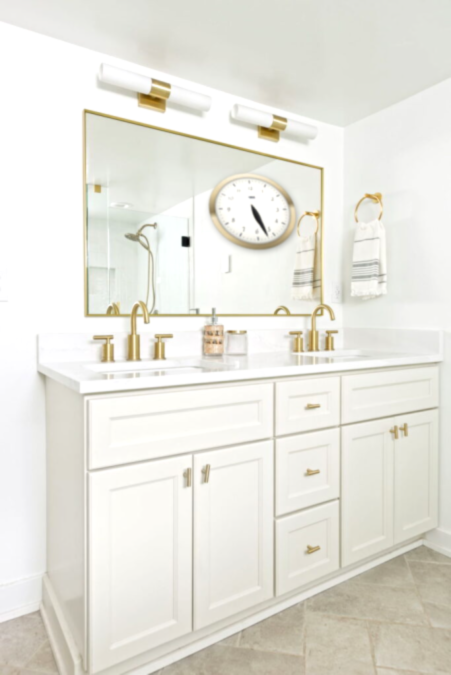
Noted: **5:27**
